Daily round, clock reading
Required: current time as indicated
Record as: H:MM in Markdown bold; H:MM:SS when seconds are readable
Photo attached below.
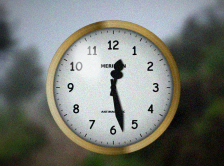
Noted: **12:28**
